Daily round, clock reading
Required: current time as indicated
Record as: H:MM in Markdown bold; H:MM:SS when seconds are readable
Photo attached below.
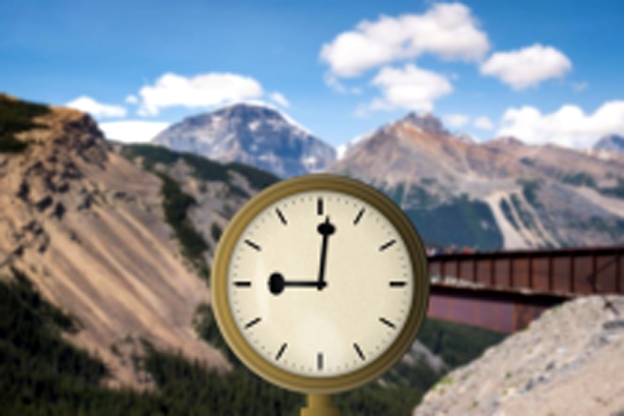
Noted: **9:01**
